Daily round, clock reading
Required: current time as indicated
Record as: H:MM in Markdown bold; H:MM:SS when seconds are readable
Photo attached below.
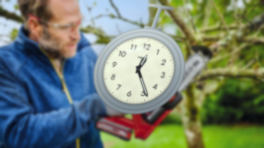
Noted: **12:24**
